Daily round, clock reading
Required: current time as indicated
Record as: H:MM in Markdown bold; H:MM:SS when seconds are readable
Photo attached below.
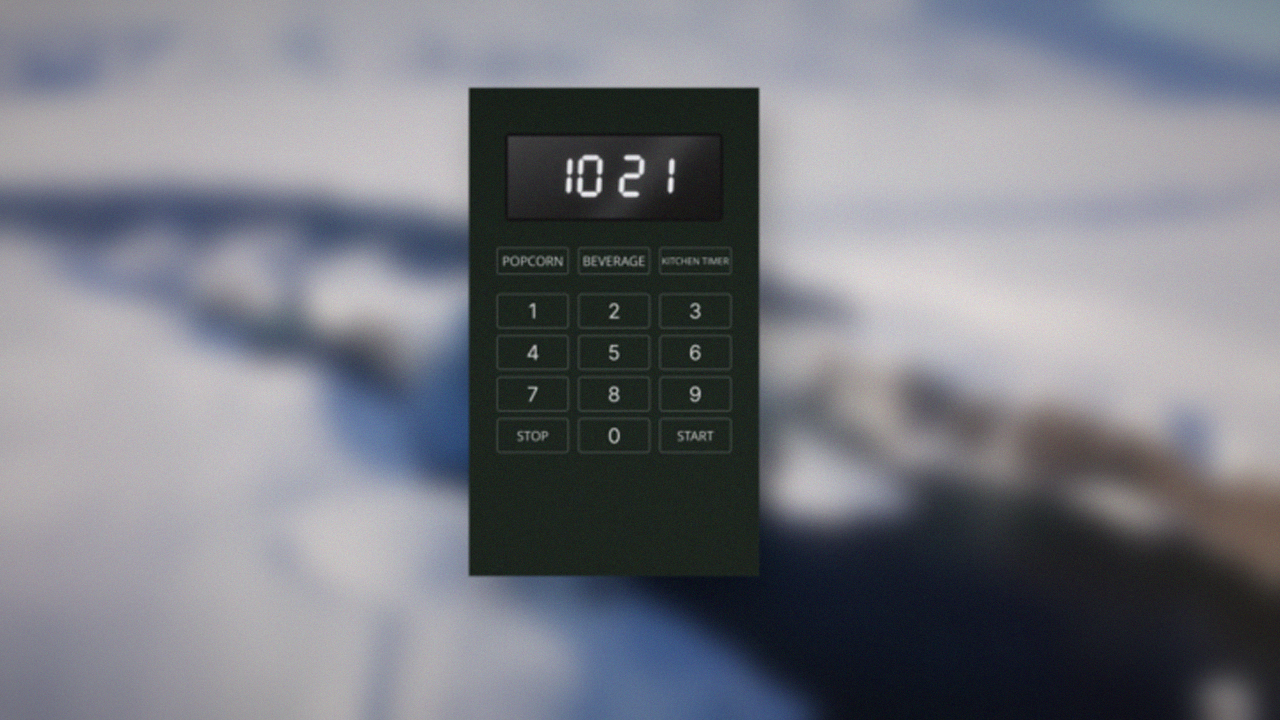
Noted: **10:21**
